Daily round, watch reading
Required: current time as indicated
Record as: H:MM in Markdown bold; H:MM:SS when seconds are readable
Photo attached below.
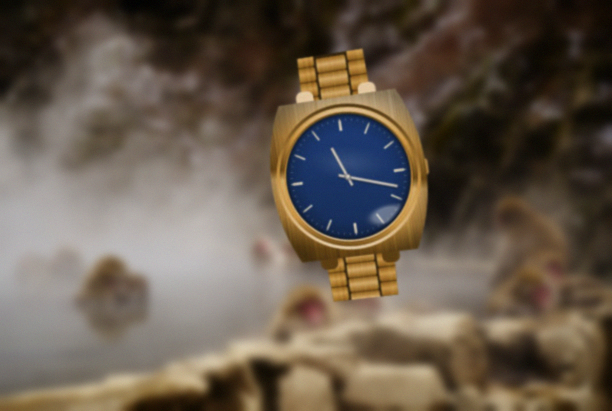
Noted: **11:18**
